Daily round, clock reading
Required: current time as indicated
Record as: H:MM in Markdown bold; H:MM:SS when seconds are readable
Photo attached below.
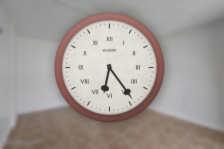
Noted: **6:24**
